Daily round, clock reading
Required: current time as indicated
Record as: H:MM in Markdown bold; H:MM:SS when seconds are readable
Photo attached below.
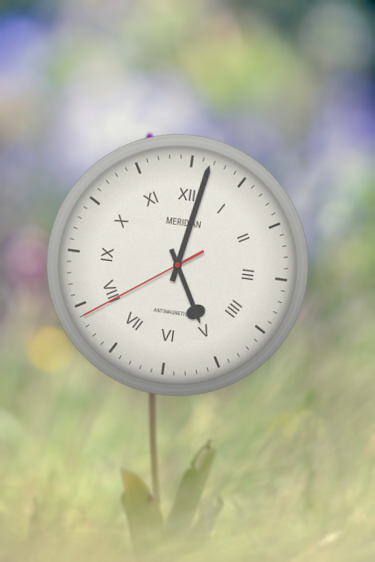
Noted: **5:01:39**
